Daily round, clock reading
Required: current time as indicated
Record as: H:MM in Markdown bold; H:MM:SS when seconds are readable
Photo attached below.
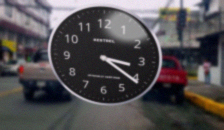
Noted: **3:21**
